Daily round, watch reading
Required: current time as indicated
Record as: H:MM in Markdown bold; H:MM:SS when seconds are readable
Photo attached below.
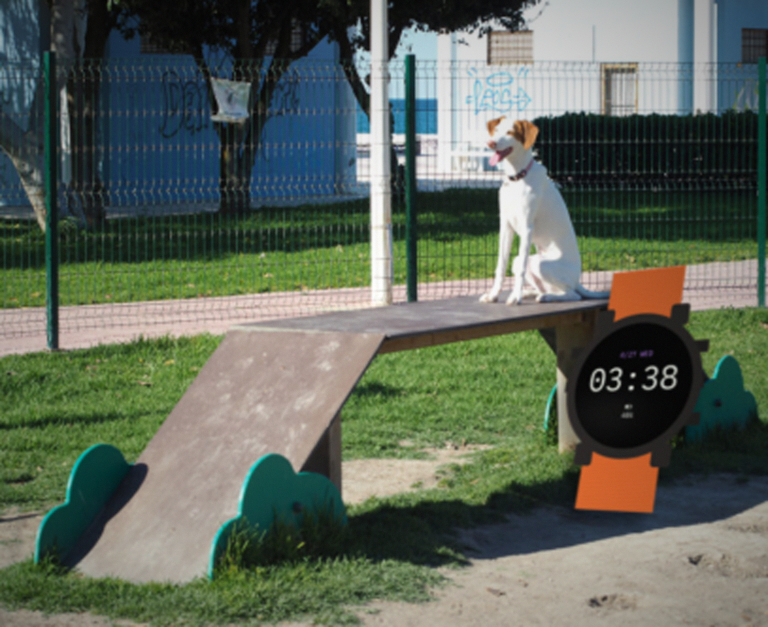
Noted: **3:38**
